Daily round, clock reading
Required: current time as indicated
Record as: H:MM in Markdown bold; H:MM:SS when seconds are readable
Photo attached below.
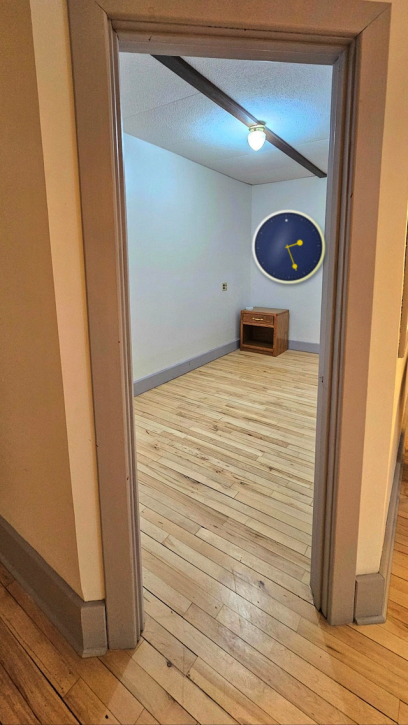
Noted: **2:27**
